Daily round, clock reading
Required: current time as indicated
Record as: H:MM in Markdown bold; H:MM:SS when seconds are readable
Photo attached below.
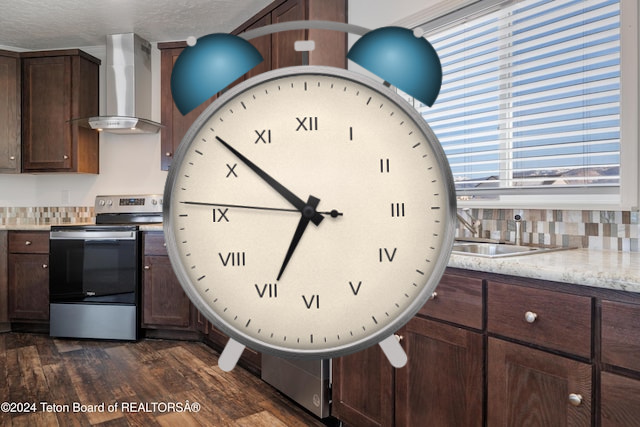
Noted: **6:51:46**
